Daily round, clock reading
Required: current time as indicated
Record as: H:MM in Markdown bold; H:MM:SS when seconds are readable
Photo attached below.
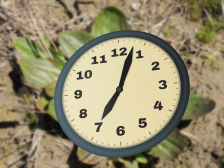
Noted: **7:03**
